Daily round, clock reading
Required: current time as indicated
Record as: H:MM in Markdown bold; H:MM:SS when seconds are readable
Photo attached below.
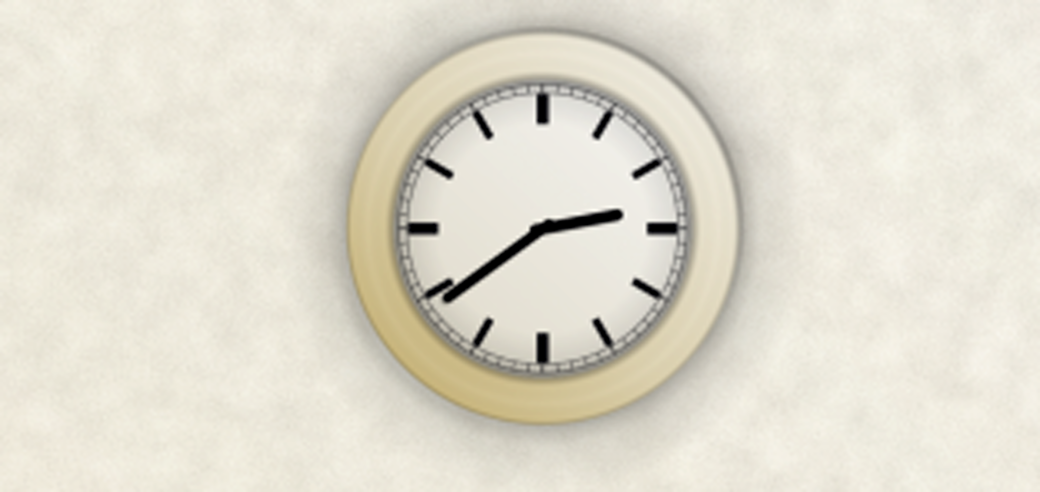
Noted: **2:39**
